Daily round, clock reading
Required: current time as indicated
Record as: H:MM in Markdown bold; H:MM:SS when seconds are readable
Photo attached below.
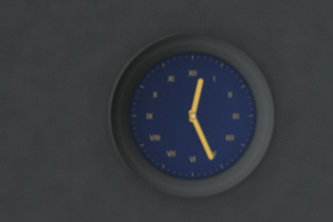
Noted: **12:26**
